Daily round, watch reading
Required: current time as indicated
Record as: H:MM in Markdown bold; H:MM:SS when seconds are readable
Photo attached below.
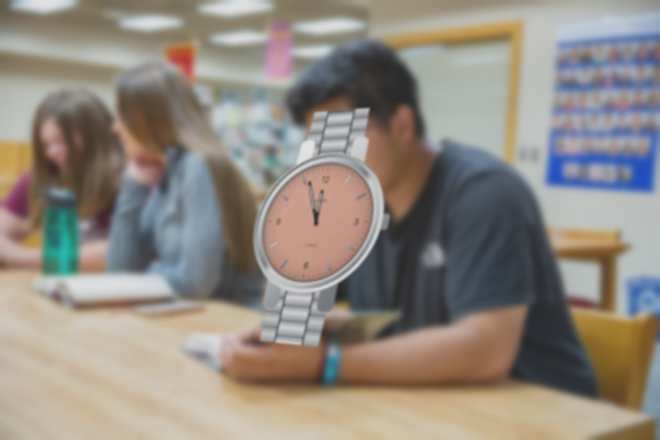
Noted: **11:56**
